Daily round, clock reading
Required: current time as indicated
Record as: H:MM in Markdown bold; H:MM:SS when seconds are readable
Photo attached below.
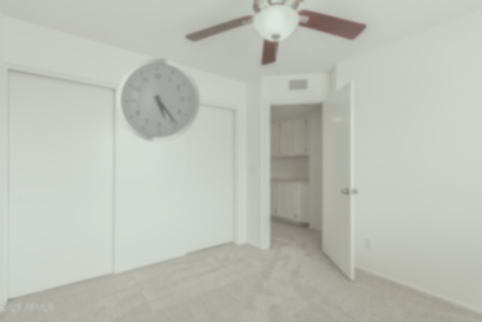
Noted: **5:24**
